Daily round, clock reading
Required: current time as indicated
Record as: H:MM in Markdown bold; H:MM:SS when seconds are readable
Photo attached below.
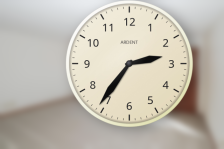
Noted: **2:36**
